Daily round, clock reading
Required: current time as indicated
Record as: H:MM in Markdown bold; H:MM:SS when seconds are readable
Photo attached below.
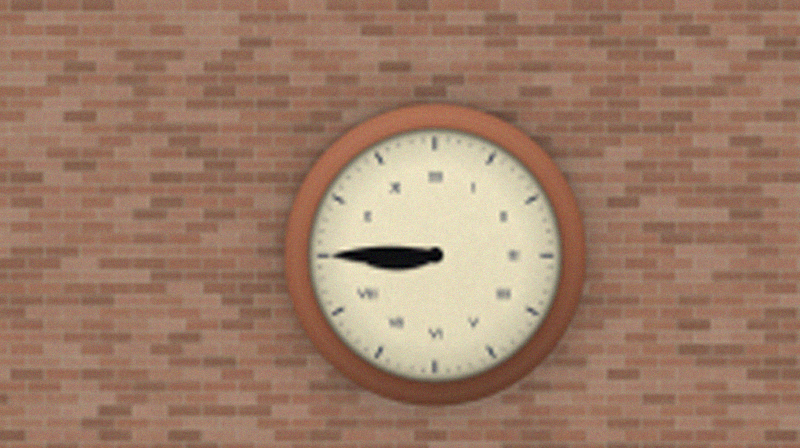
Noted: **8:45**
